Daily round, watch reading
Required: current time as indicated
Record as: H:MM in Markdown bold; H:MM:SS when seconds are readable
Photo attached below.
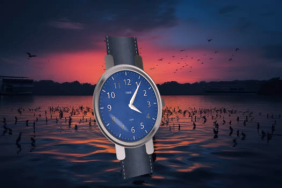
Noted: **4:06**
